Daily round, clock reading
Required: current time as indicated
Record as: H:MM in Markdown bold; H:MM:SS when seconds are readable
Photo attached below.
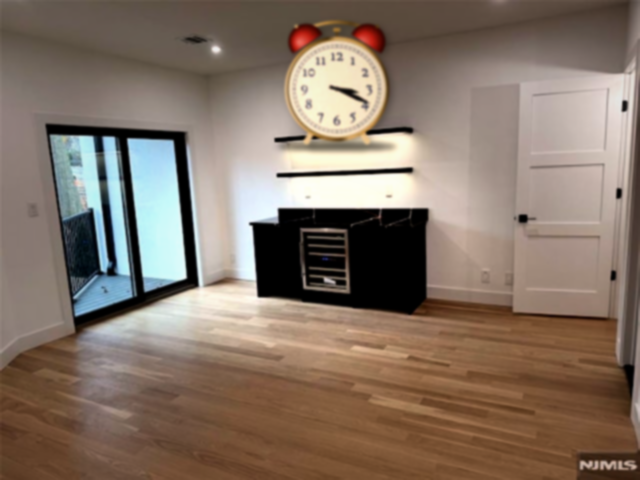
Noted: **3:19**
